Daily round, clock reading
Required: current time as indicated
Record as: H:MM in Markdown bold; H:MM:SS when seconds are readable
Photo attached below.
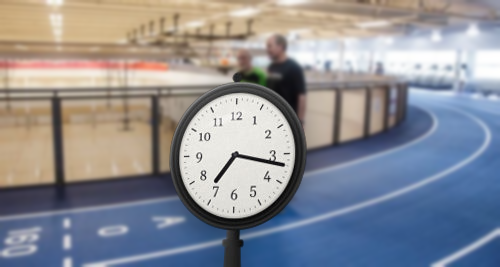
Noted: **7:17**
